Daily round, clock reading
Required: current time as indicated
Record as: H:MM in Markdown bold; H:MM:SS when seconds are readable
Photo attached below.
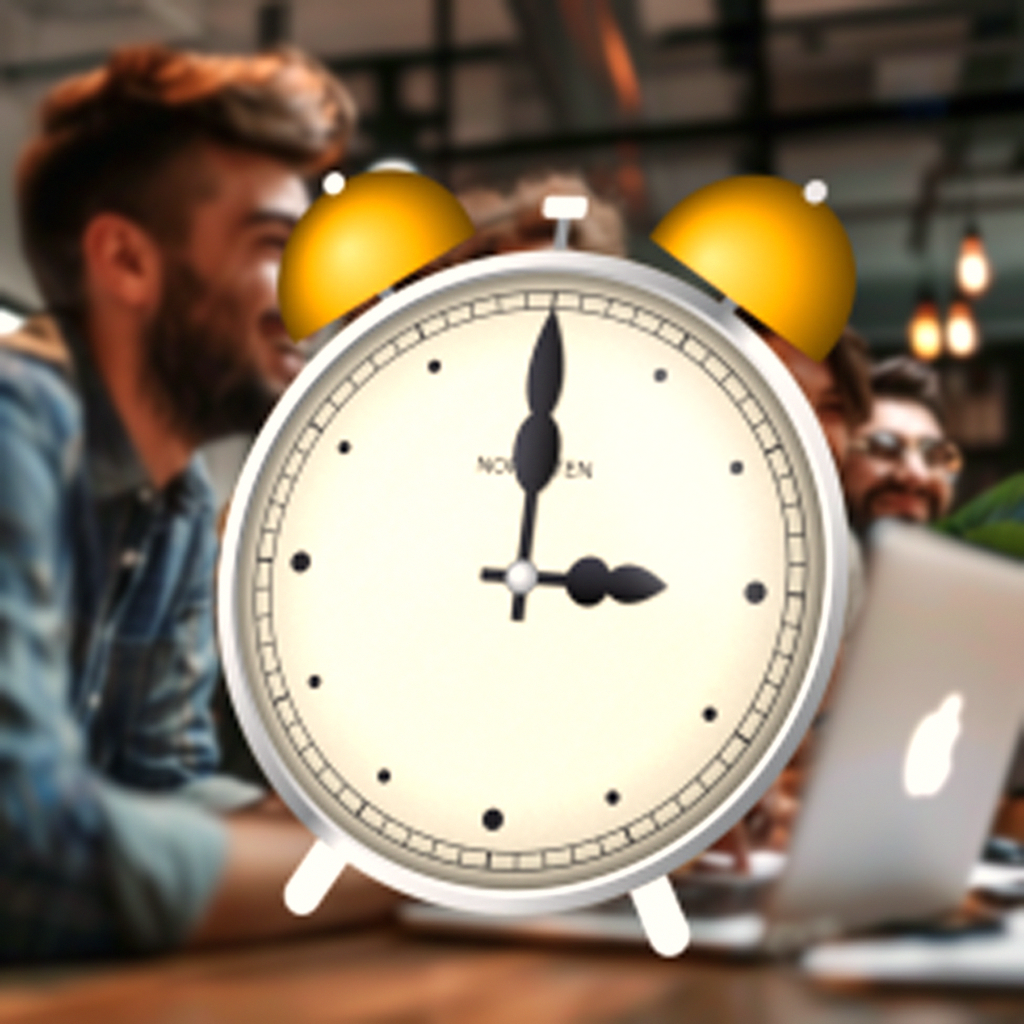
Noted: **3:00**
